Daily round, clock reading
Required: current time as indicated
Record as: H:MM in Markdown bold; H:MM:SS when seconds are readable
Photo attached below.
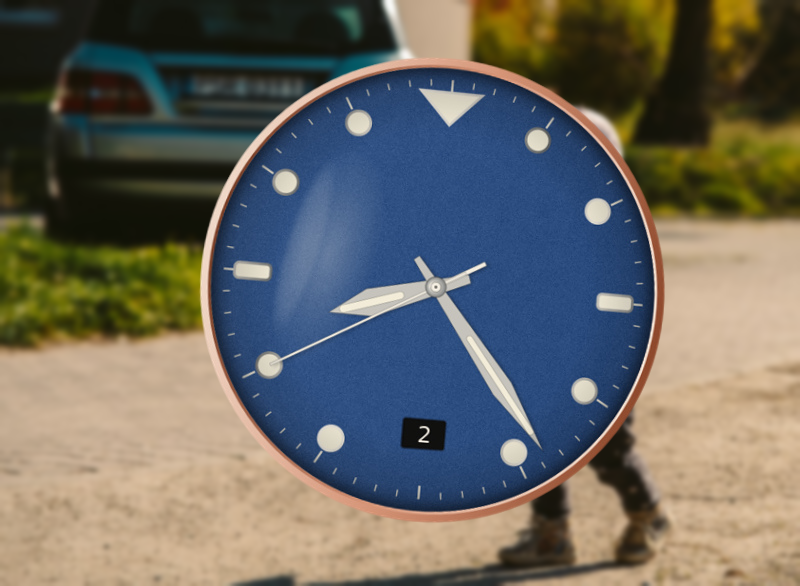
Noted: **8:23:40**
